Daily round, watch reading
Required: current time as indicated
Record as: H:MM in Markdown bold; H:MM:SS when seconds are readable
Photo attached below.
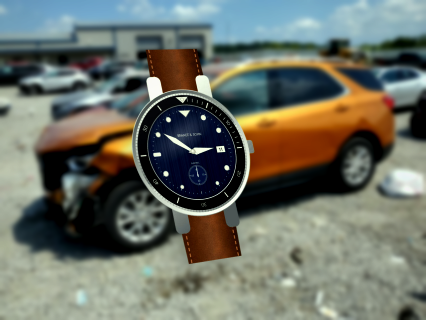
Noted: **2:51**
